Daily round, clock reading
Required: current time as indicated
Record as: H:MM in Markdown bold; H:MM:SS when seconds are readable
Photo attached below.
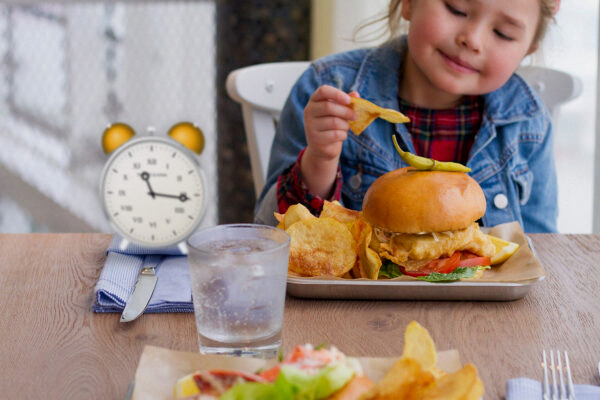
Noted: **11:16**
